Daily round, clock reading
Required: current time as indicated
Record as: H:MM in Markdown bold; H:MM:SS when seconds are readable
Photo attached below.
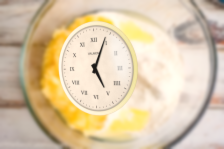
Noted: **5:04**
